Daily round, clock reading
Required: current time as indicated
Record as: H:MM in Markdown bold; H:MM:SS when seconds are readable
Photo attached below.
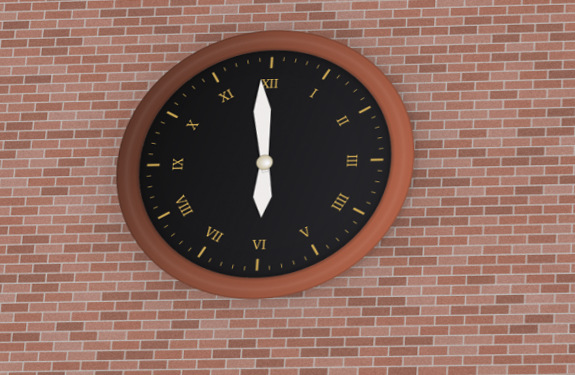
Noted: **5:59**
